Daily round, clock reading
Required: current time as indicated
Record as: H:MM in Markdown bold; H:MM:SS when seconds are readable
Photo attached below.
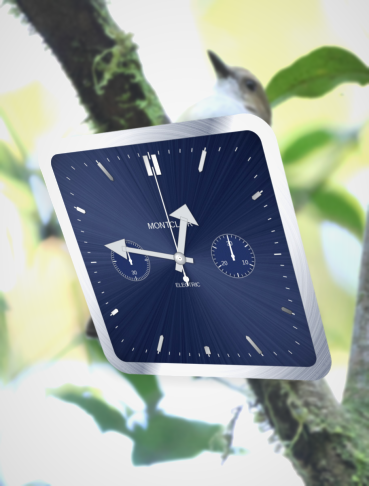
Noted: **12:47**
